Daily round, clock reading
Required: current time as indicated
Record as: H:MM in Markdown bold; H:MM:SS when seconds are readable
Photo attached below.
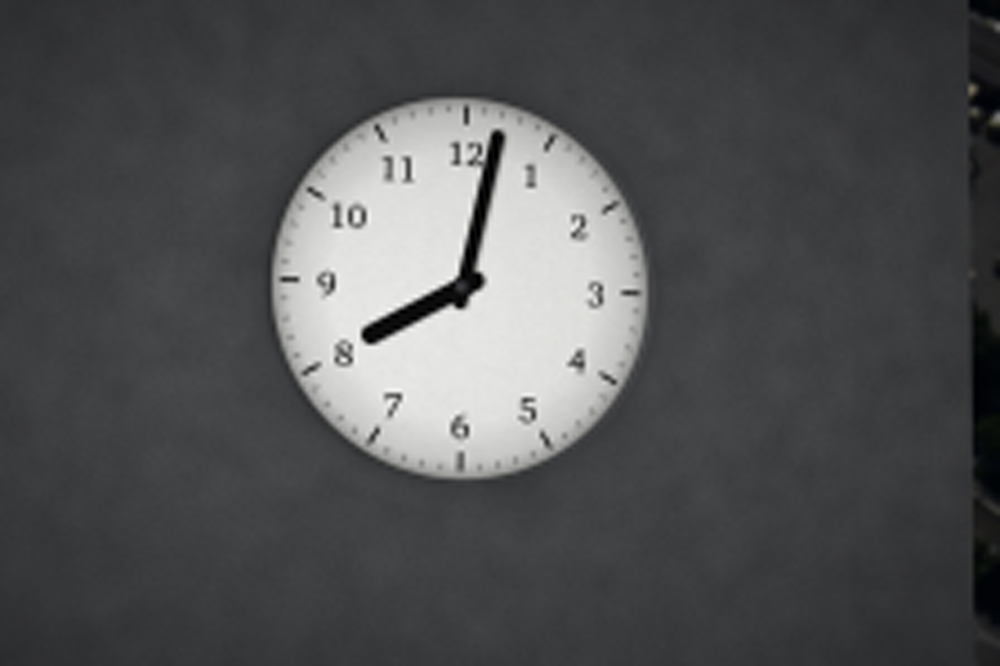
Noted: **8:02**
